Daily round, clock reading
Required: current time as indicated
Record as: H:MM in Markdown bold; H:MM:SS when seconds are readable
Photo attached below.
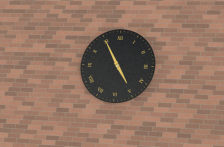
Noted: **4:55**
